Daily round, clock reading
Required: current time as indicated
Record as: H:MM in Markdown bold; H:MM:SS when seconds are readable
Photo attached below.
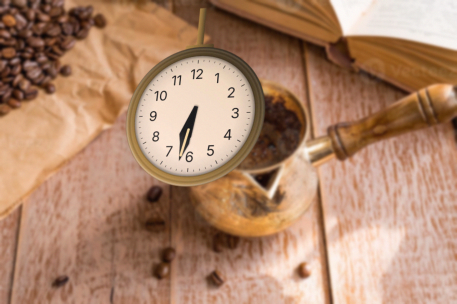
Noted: **6:32**
